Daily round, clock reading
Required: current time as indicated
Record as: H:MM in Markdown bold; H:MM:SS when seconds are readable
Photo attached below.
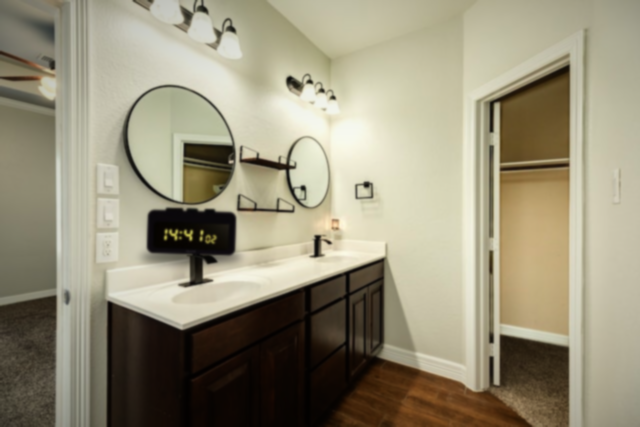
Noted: **14:41**
